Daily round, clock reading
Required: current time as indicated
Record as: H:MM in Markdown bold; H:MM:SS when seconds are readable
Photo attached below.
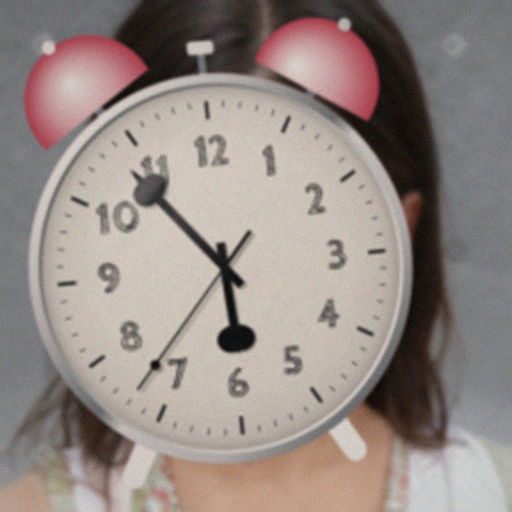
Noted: **5:53:37**
